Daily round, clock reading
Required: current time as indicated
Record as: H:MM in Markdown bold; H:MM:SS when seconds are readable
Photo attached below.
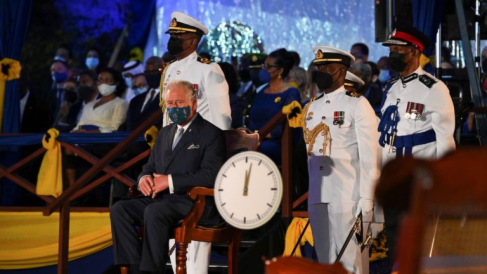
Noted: **12:02**
